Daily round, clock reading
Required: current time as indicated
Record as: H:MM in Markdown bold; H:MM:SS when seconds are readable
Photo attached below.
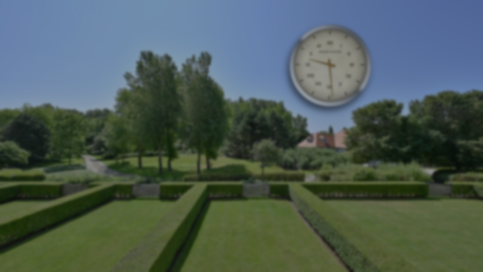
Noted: **9:29**
